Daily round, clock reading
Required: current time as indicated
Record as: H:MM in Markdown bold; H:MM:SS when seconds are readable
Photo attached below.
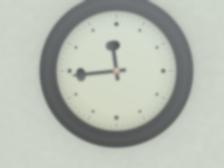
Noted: **11:44**
